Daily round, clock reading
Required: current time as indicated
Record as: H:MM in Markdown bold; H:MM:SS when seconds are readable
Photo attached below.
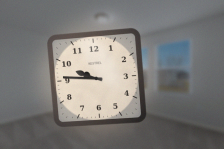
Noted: **9:46**
